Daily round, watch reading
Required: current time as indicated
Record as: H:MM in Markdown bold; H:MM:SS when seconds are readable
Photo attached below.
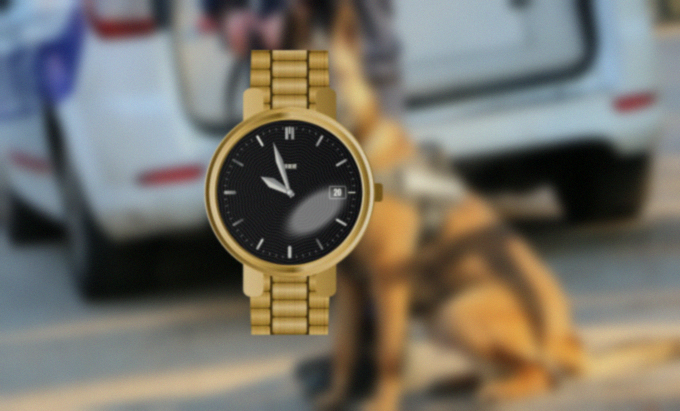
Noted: **9:57**
